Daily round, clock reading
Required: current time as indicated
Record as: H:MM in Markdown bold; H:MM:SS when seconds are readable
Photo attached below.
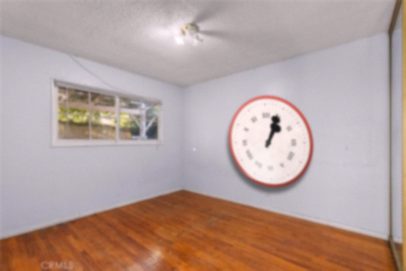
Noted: **1:04**
